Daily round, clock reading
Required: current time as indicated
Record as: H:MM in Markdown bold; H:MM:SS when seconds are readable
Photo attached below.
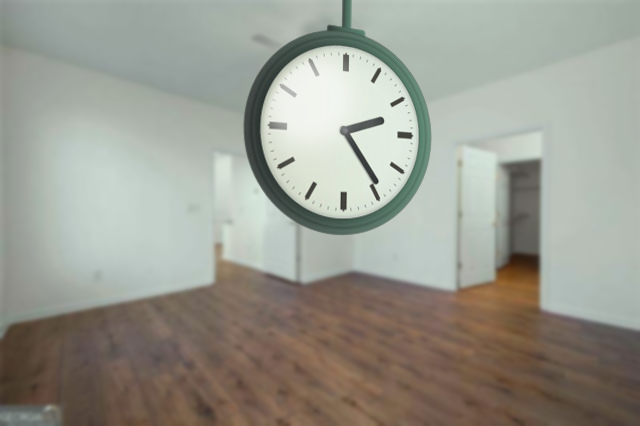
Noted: **2:24**
